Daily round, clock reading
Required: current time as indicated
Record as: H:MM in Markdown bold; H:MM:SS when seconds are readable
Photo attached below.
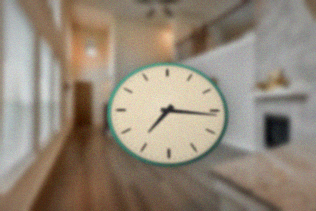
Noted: **7:16**
